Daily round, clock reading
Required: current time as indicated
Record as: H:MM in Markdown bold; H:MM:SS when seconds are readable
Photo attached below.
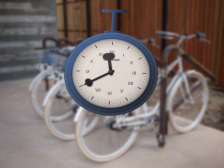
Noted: **11:40**
